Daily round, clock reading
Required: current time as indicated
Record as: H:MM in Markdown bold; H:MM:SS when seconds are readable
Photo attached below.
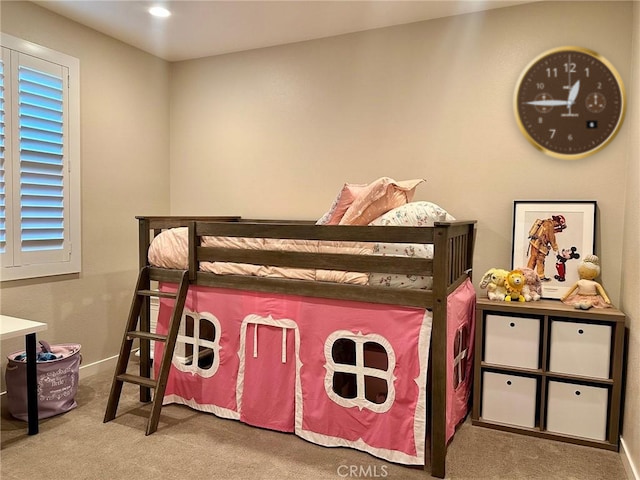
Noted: **12:45**
